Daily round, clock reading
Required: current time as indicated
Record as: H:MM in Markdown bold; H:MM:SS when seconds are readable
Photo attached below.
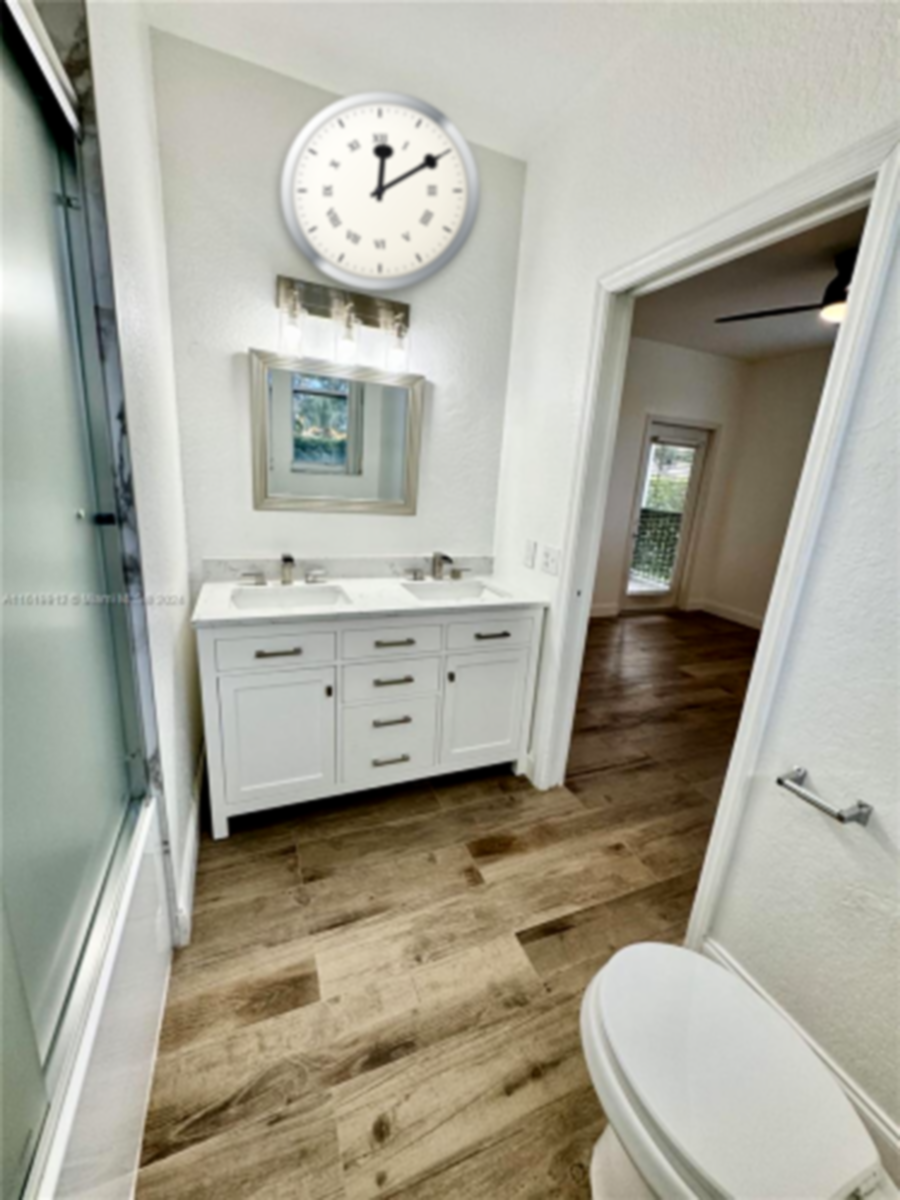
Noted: **12:10**
